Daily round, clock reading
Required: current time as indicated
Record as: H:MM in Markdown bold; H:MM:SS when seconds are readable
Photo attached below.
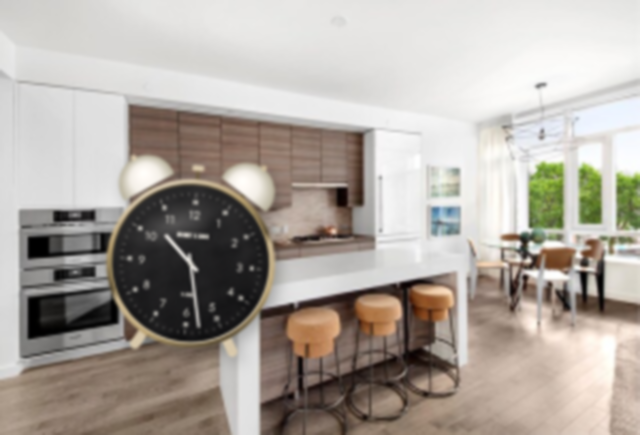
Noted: **10:28**
